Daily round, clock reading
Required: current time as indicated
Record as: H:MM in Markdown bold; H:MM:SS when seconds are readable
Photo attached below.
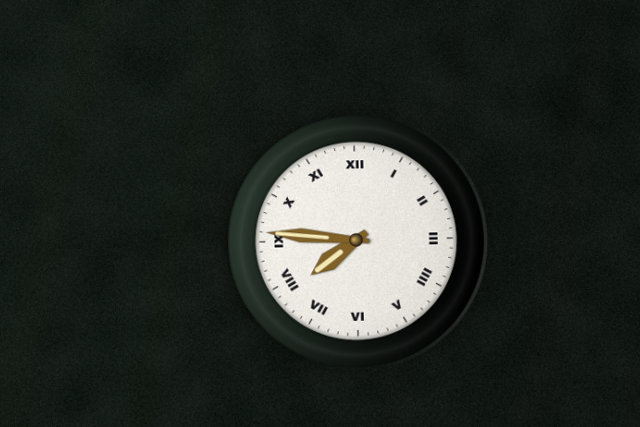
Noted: **7:46**
